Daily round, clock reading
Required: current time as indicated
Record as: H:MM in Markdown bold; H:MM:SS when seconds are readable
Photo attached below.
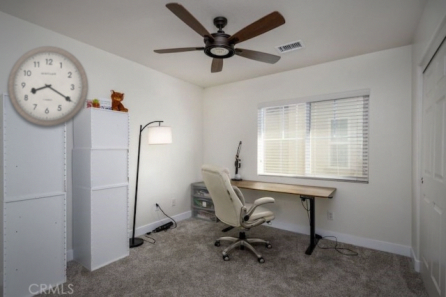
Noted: **8:20**
